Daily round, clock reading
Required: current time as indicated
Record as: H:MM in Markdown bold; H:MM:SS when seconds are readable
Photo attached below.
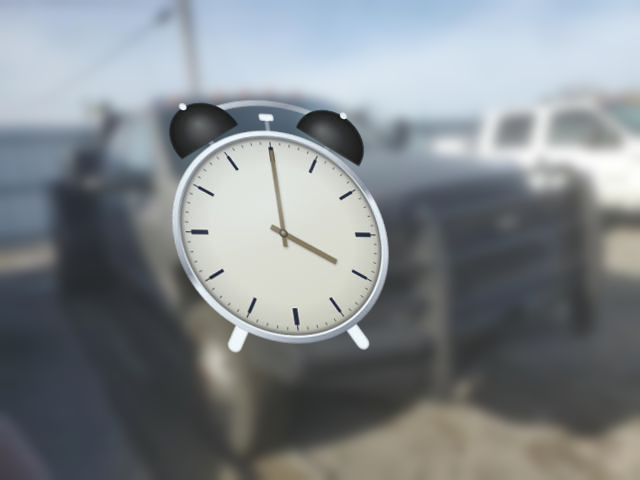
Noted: **4:00**
